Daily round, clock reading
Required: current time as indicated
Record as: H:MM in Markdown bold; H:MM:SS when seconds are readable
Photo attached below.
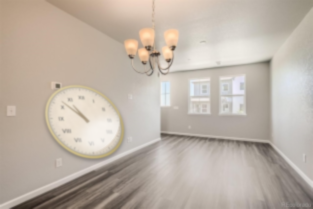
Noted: **10:52**
